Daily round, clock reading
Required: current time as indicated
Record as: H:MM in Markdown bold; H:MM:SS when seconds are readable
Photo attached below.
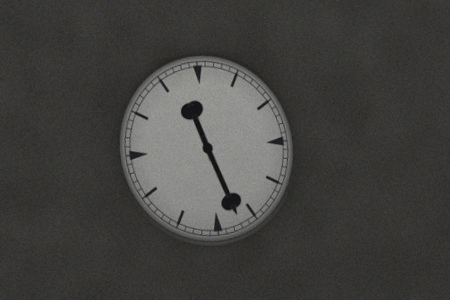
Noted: **11:27**
